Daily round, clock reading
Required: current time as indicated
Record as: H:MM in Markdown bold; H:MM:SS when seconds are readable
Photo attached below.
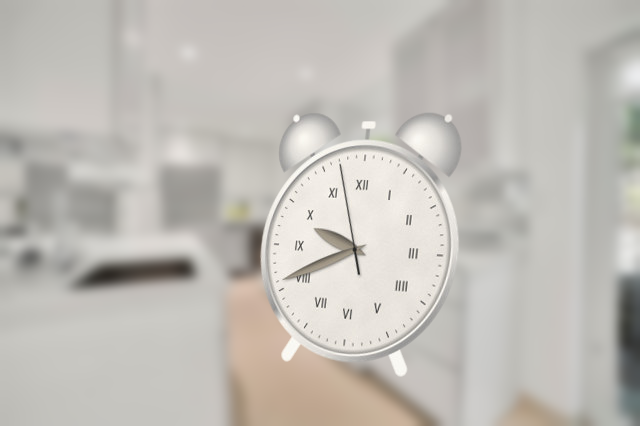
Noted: **9:40:57**
